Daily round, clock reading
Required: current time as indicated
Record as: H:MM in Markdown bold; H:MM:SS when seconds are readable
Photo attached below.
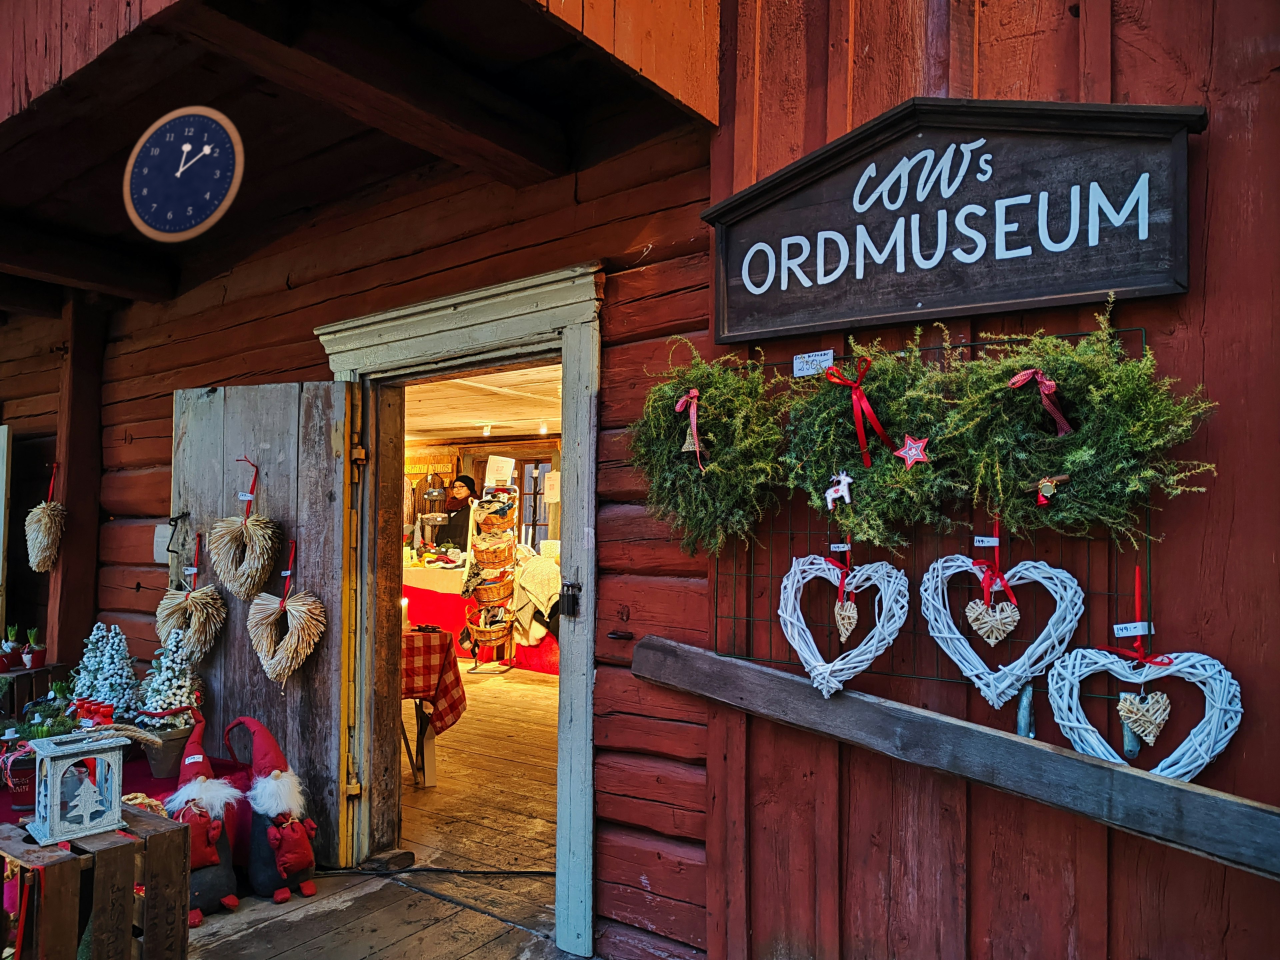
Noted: **12:08**
